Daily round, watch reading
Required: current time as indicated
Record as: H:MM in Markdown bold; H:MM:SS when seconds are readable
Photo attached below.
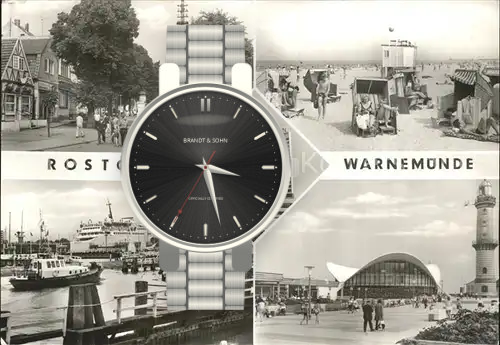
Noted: **3:27:35**
